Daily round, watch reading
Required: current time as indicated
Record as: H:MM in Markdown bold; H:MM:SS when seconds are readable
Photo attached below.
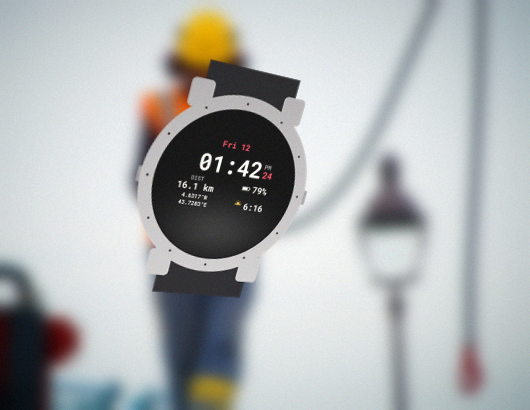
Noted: **1:42:24**
